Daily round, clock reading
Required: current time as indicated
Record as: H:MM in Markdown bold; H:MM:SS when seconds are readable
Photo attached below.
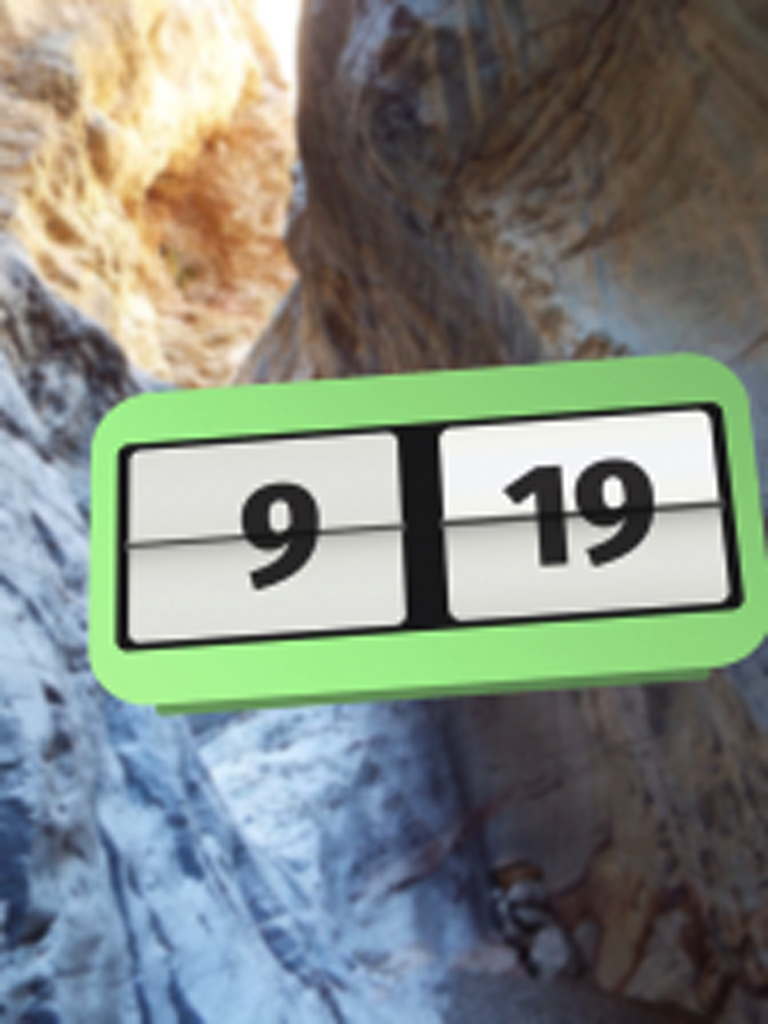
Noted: **9:19**
